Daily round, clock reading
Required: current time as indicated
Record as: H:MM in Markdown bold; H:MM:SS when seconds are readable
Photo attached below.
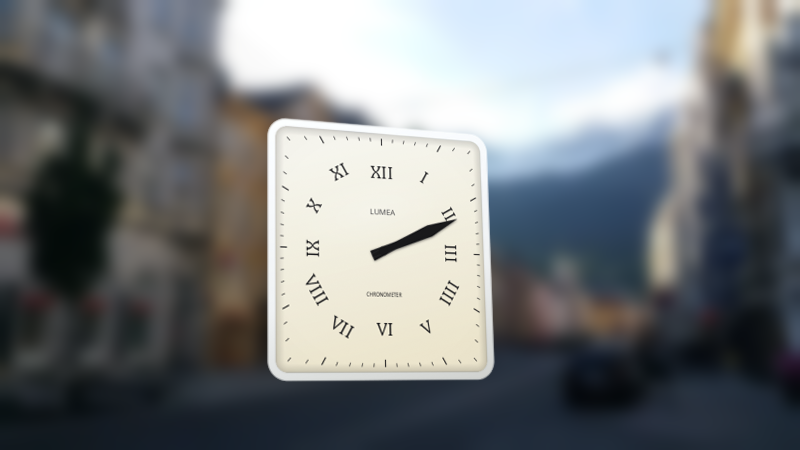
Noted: **2:11**
